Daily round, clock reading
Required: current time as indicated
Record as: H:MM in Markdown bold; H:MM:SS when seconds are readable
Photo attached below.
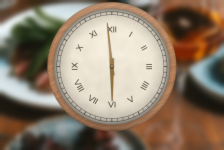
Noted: **5:59**
